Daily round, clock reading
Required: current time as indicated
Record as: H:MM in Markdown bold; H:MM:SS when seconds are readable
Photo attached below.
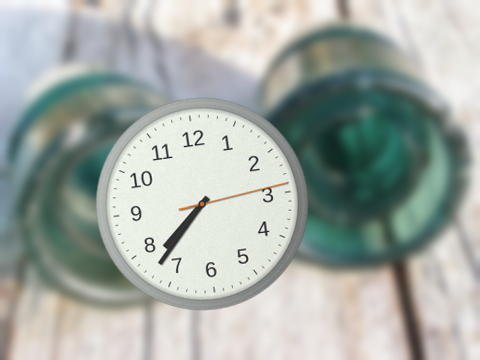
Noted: **7:37:14**
